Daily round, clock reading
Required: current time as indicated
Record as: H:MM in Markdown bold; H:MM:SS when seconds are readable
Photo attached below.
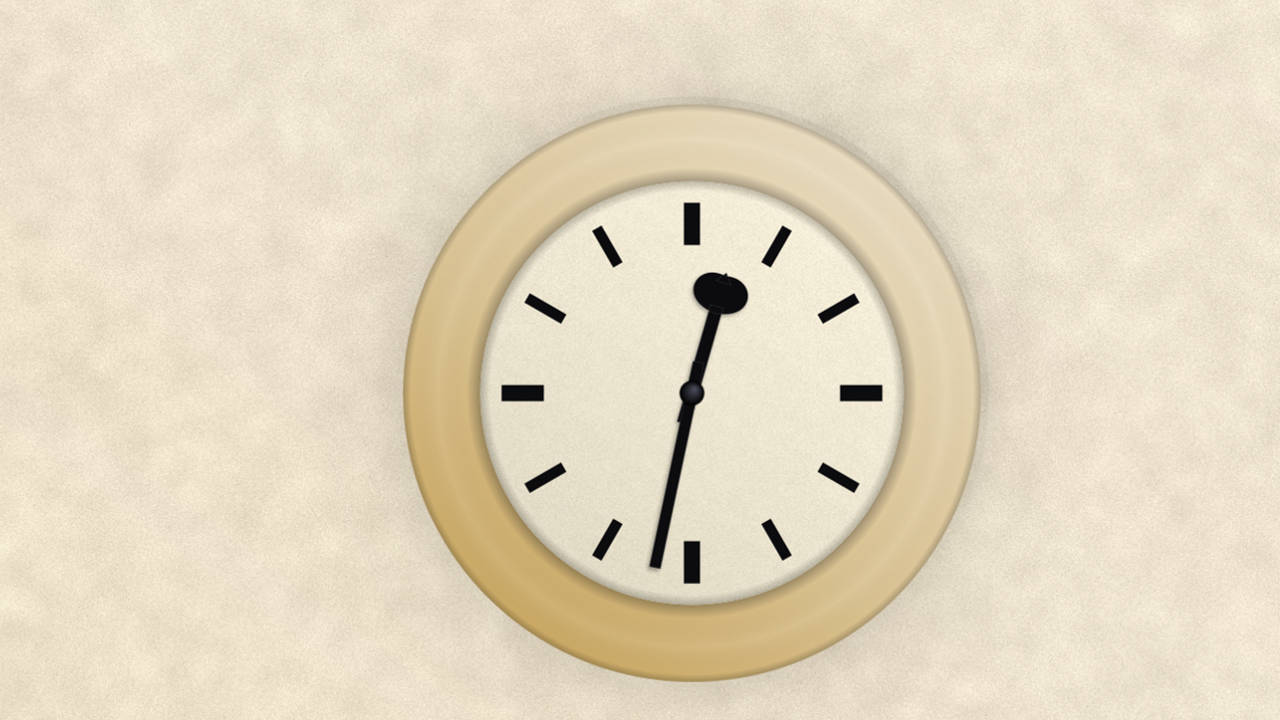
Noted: **12:32**
